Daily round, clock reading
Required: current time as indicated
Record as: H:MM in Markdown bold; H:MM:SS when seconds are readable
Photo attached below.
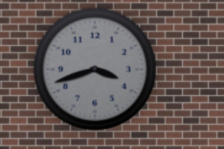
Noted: **3:42**
